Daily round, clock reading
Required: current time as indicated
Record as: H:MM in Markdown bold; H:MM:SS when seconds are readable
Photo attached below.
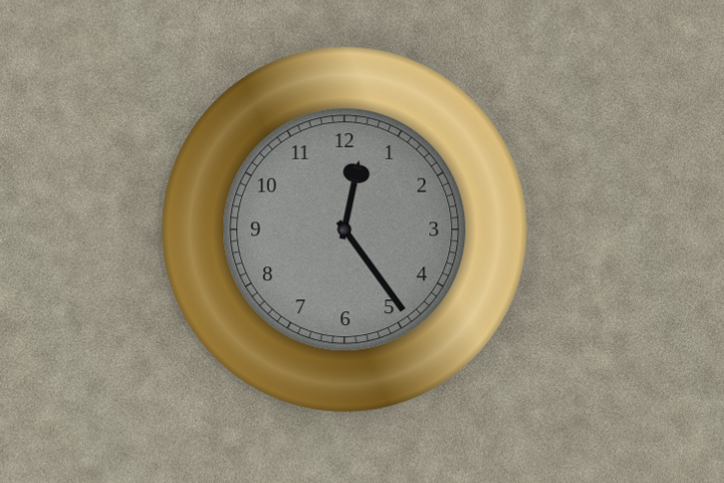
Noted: **12:24**
